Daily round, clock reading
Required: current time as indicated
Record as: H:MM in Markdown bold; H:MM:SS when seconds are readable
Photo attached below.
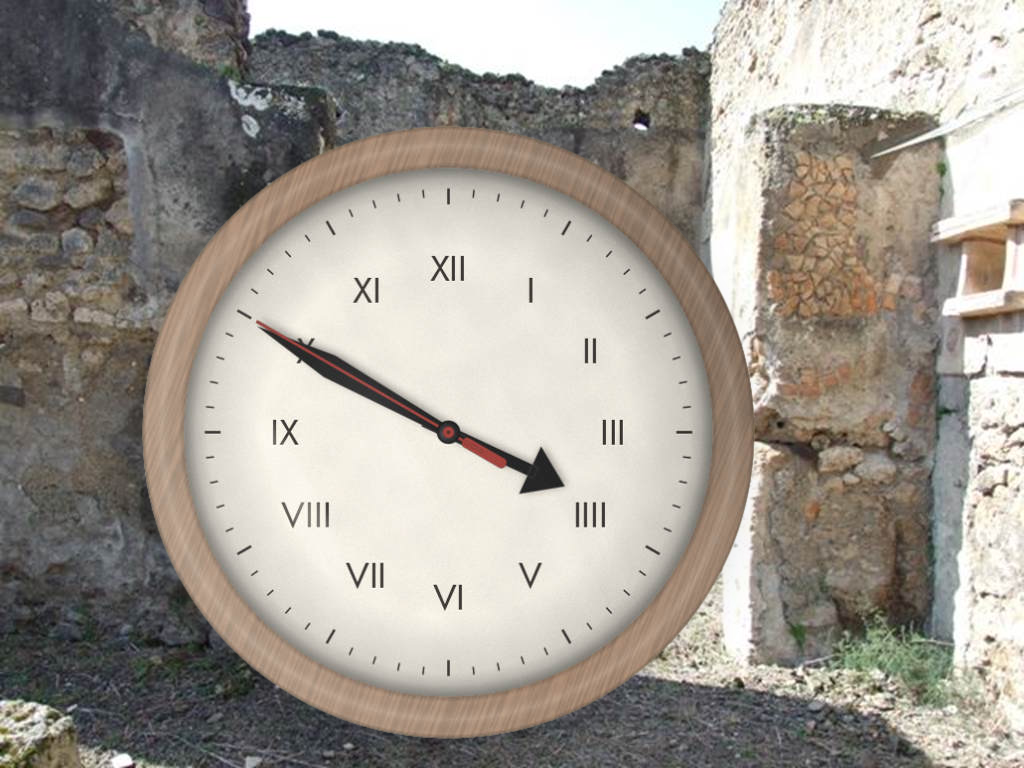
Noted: **3:49:50**
